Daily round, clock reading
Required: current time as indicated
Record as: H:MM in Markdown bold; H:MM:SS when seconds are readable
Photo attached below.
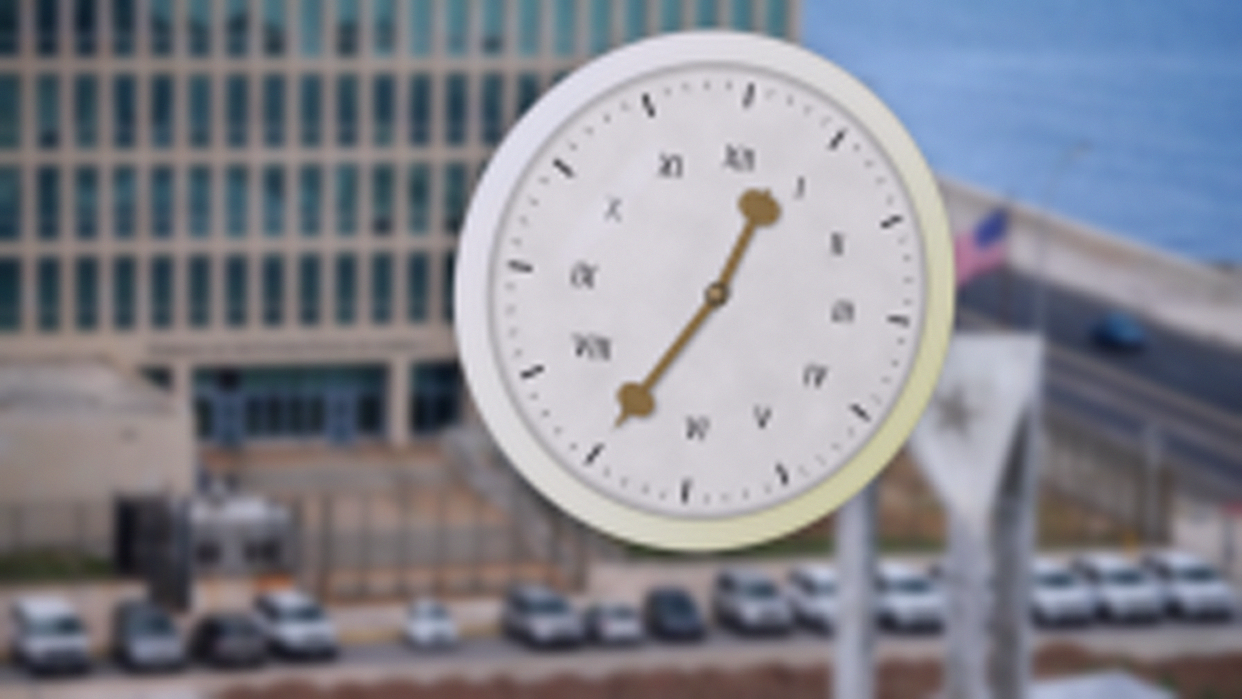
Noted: **12:35**
